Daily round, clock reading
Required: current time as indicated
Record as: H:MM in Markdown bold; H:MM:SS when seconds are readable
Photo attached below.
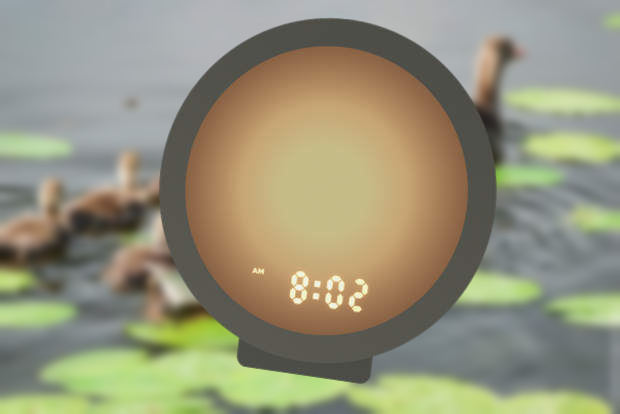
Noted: **8:02**
